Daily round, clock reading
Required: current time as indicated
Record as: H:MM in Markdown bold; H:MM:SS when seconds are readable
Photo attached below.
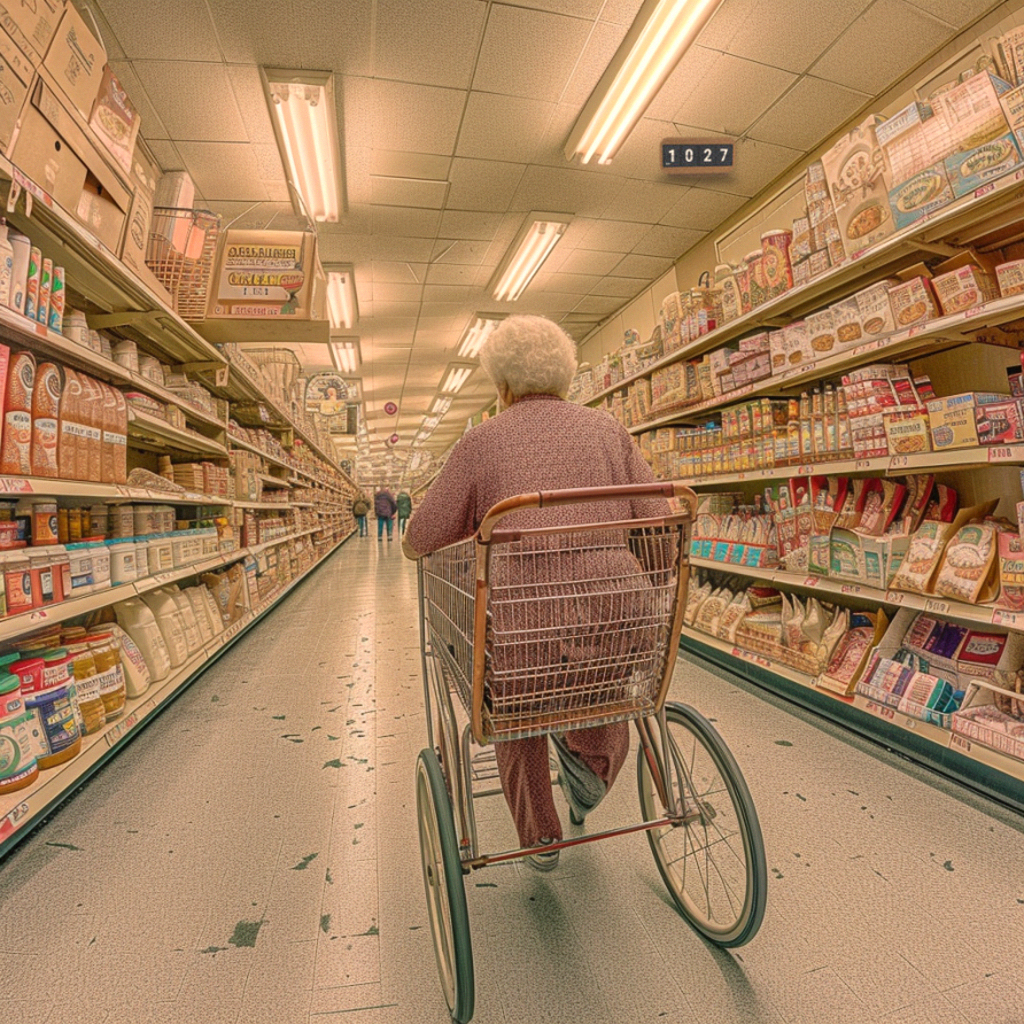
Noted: **10:27**
